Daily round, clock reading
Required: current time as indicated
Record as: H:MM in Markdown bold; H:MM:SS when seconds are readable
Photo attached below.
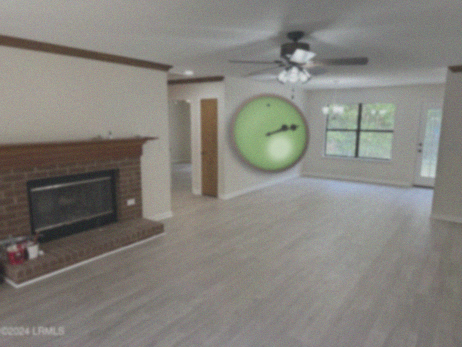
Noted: **2:12**
